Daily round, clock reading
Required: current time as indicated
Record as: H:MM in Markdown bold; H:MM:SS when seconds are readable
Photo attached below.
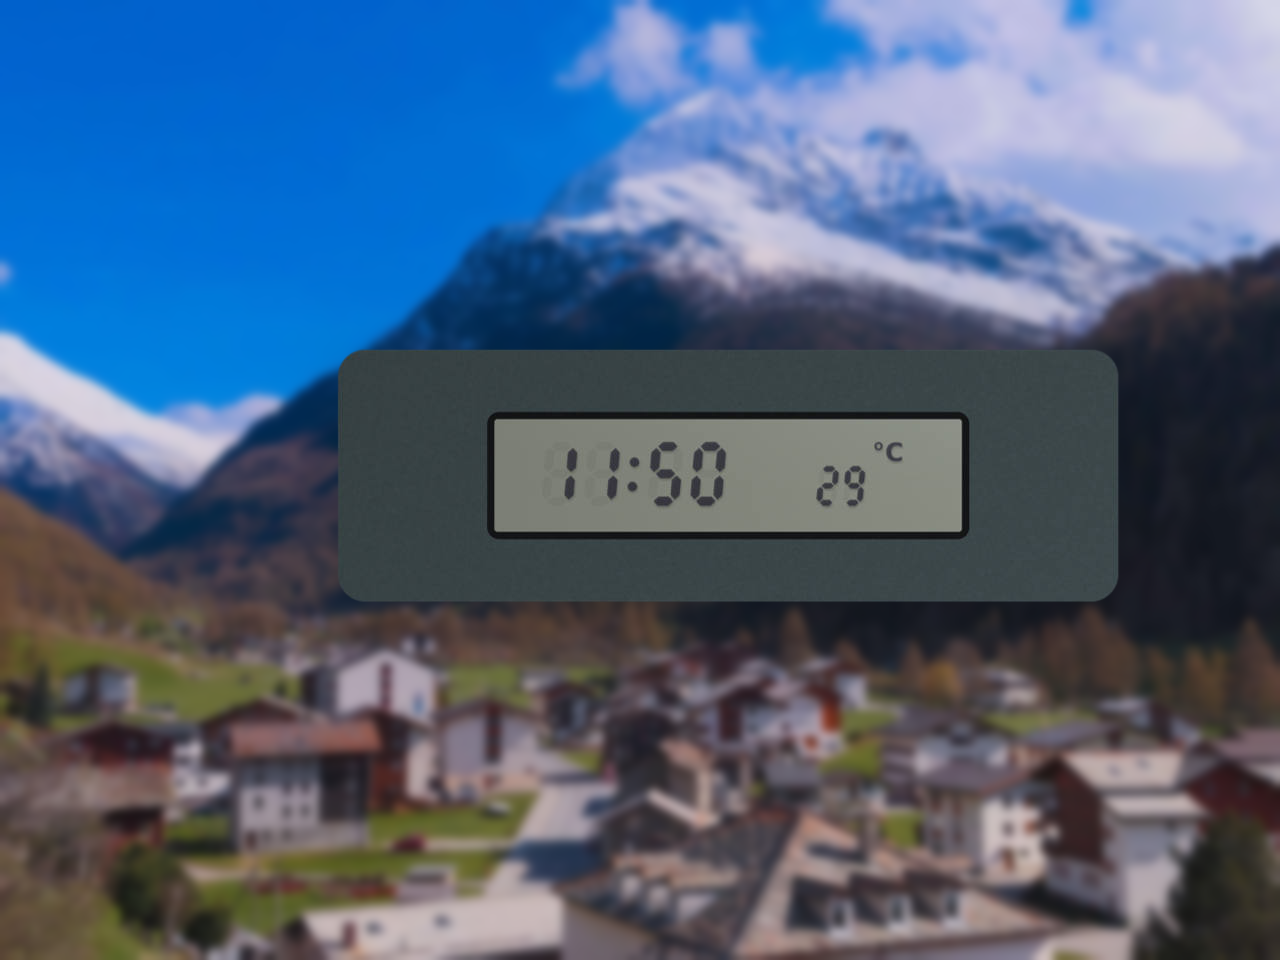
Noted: **11:50**
